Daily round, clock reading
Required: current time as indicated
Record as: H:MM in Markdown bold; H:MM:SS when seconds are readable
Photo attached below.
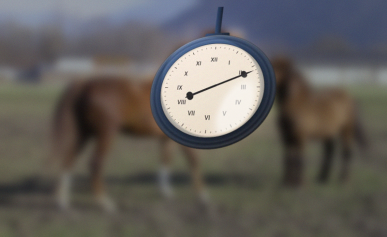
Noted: **8:11**
